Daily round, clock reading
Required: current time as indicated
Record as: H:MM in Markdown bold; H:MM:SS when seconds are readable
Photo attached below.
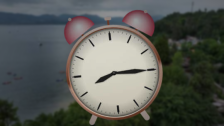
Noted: **8:15**
